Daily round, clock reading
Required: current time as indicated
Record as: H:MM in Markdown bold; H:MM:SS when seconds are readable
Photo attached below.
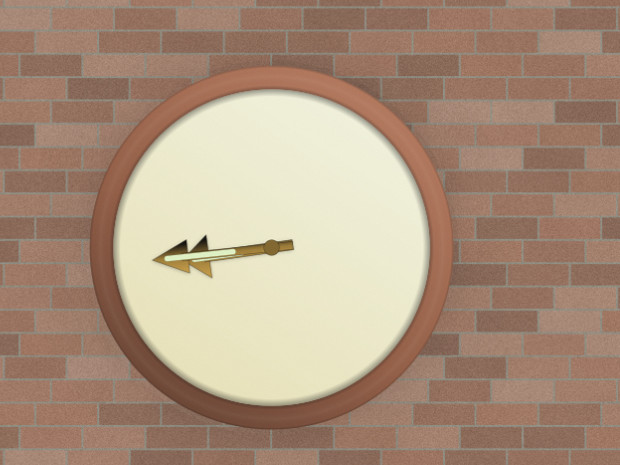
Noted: **8:44**
